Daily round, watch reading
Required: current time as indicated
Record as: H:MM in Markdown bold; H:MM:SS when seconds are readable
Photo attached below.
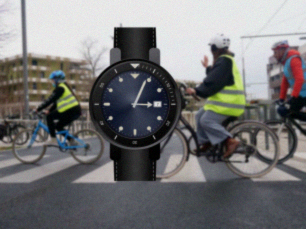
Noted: **3:04**
